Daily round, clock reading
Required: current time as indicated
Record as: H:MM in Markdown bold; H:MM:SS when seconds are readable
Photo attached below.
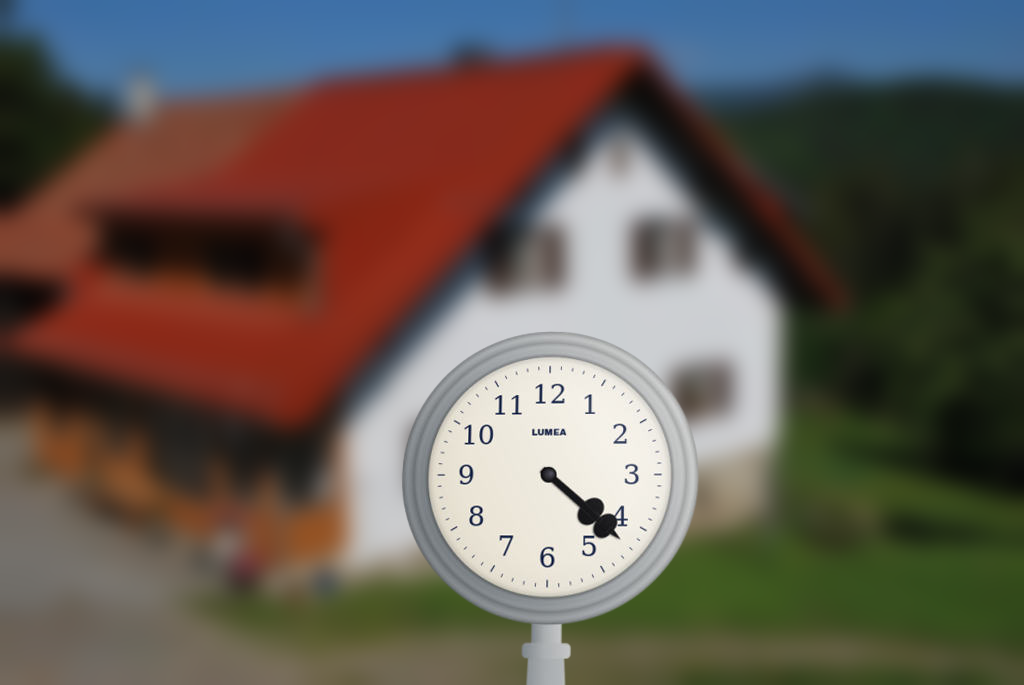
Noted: **4:22**
